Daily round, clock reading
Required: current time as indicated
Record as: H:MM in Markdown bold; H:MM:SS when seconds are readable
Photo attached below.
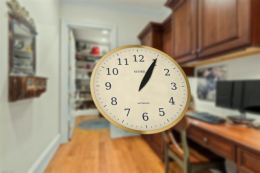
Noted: **1:05**
